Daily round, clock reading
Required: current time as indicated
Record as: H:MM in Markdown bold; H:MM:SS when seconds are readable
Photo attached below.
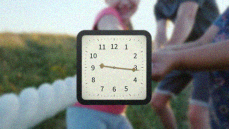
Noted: **9:16**
